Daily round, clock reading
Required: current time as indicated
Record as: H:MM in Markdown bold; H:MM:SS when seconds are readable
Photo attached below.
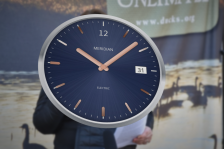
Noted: **10:08**
